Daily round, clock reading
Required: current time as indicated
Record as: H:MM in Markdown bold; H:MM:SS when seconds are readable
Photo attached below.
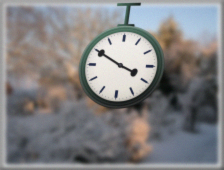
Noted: **3:50**
